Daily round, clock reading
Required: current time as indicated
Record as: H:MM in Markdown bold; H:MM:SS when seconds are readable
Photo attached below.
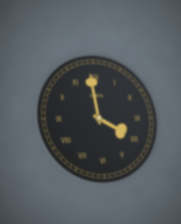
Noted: **3:59**
